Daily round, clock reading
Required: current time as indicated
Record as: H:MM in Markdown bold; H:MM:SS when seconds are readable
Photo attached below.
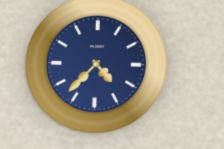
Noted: **4:37**
